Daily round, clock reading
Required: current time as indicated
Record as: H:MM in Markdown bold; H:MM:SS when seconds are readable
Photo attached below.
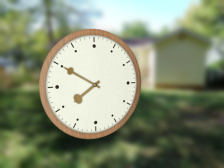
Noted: **7:50**
